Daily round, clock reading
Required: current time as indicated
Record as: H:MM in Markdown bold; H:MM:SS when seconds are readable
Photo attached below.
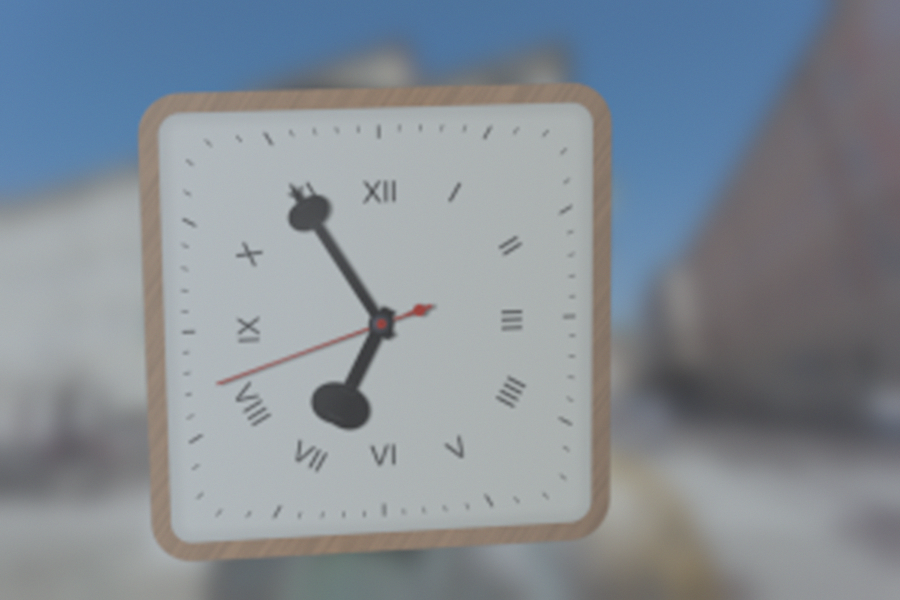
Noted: **6:54:42**
